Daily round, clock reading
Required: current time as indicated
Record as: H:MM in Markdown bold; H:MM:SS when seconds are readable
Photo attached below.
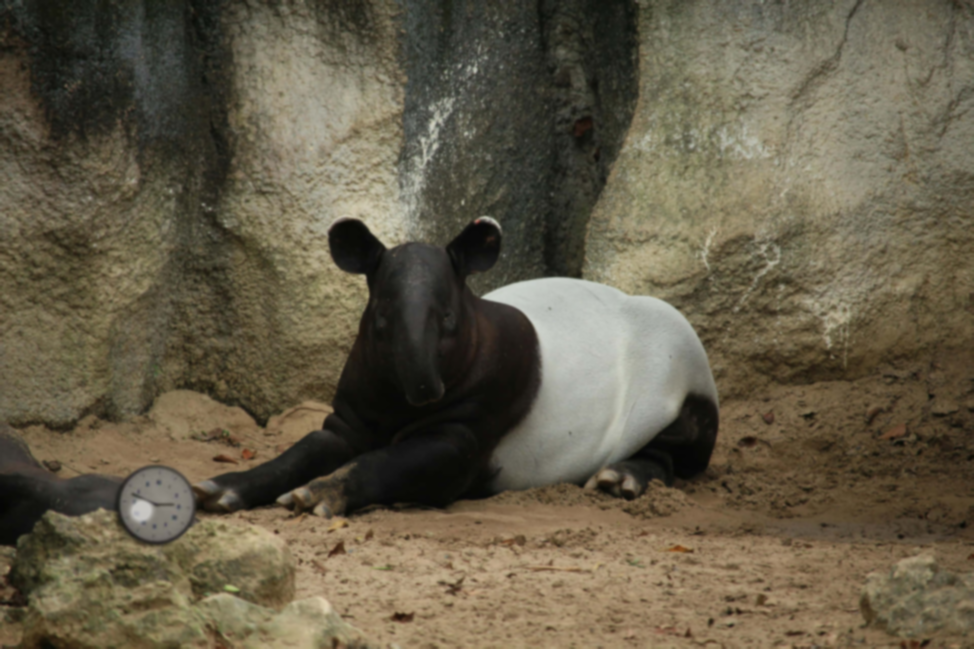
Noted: **2:48**
